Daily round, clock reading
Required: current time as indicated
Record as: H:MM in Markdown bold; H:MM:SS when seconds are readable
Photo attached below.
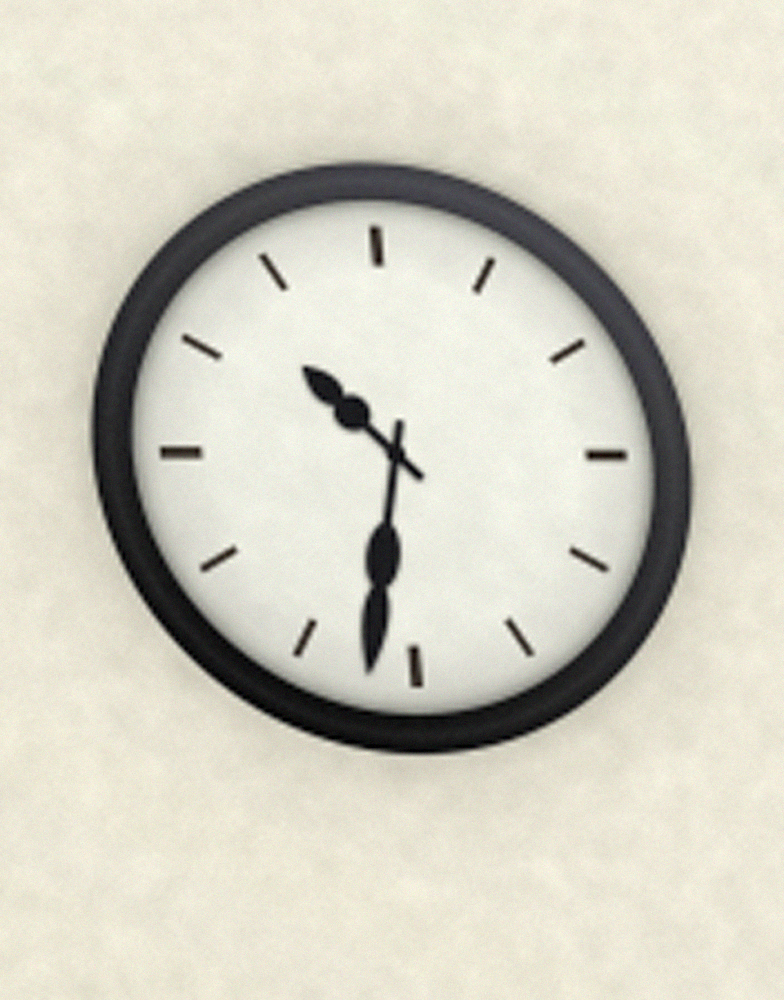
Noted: **10:32**
